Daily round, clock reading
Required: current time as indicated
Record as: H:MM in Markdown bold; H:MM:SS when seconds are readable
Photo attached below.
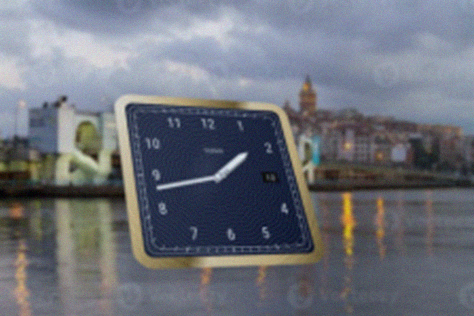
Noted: **1:43**
